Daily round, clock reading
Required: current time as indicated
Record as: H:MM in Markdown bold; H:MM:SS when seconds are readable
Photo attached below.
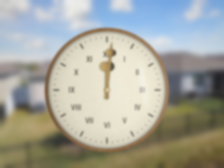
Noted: **12:01**
